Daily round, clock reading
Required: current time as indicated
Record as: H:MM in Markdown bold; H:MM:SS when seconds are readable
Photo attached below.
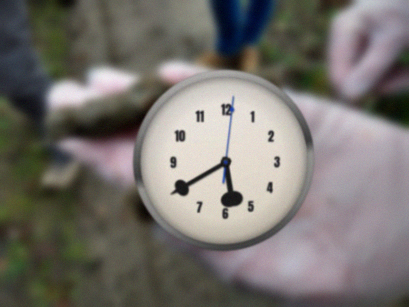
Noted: **5:40:01**
